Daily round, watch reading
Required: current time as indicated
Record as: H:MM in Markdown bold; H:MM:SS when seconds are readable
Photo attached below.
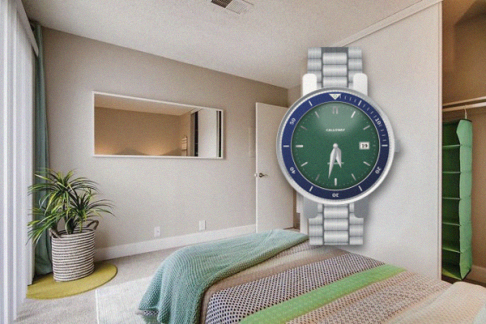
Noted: **5:32**
